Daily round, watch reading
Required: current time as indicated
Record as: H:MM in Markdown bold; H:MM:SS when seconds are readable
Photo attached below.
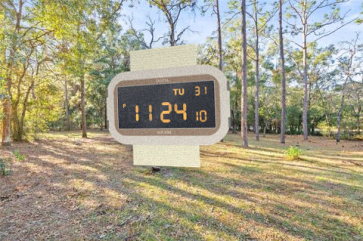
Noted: **11:24:10**
